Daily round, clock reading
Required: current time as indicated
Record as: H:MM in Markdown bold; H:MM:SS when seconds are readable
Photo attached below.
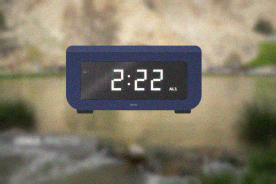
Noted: **2:22**
